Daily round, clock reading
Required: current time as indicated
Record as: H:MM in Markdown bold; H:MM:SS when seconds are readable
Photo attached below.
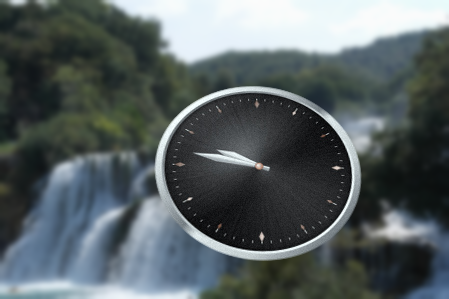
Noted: **9:47**
